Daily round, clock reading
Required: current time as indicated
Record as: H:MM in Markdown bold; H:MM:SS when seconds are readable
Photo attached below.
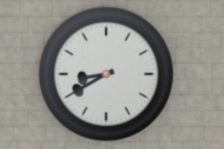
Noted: **8:40**
